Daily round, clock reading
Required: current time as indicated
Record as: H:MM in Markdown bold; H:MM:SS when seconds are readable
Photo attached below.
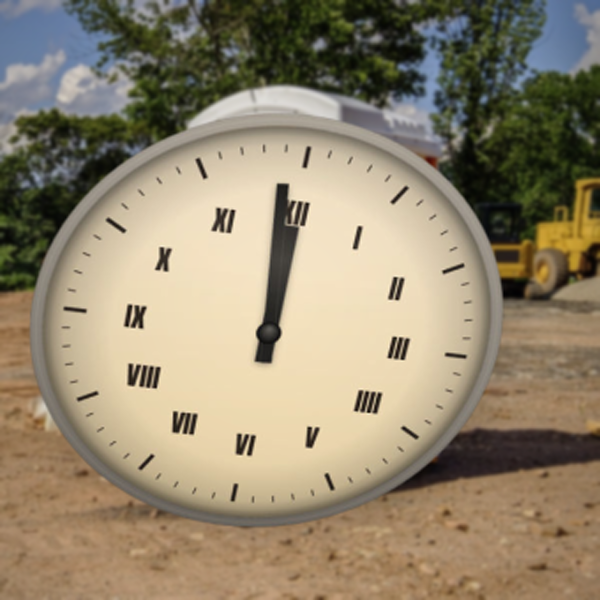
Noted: **11:59**
